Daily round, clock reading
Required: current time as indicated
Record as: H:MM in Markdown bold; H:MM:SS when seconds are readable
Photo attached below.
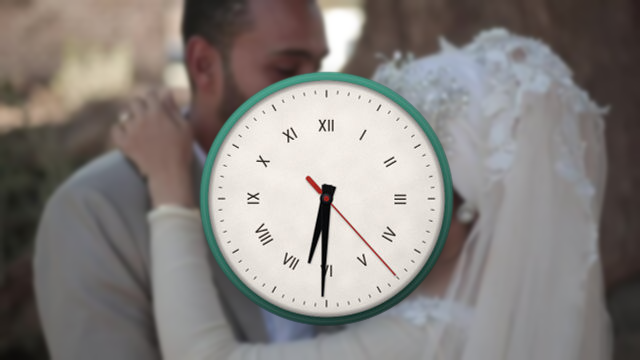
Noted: **6:30:23**
